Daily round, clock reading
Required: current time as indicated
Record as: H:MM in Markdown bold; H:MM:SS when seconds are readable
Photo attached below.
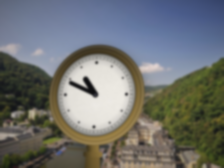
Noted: **10:49**
